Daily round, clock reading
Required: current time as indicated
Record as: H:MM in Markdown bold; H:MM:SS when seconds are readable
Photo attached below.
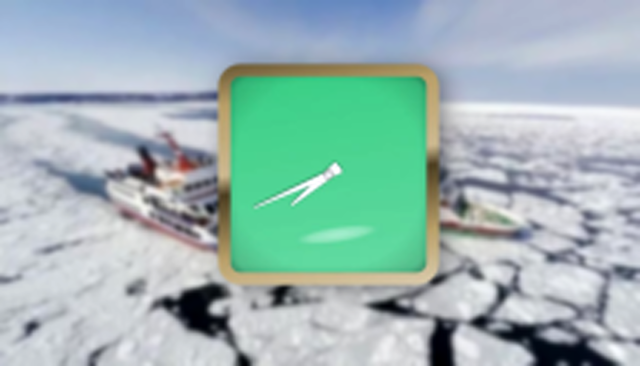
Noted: **7:41**
